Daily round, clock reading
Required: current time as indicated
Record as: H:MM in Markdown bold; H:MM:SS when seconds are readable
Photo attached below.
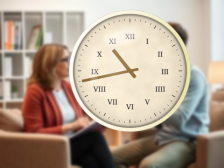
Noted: **10:43**
